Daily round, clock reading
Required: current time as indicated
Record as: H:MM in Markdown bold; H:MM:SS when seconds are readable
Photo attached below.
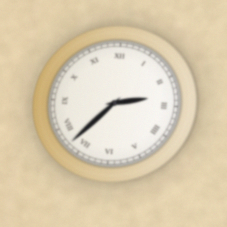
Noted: **2:37**
